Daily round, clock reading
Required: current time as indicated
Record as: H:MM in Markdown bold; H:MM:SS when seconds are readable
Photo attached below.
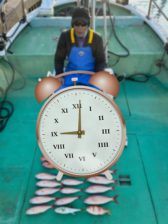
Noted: **9:01**
